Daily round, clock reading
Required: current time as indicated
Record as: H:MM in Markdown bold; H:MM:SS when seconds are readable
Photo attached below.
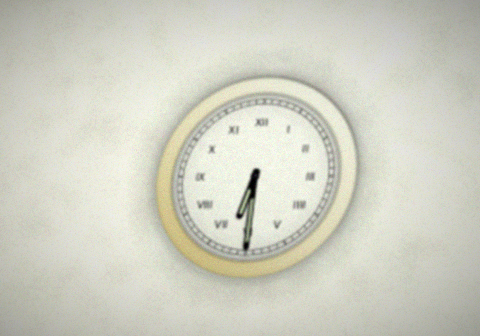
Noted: **6:30**
